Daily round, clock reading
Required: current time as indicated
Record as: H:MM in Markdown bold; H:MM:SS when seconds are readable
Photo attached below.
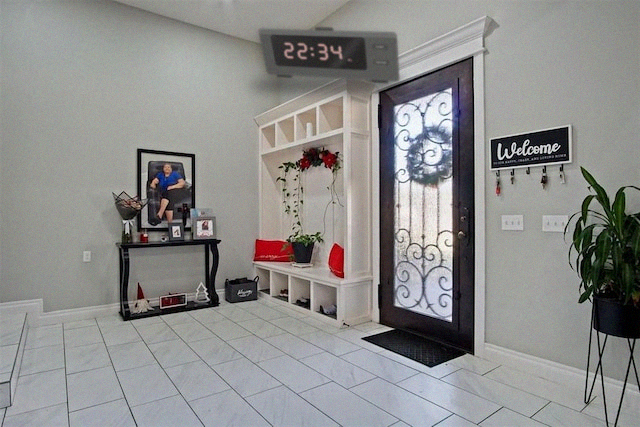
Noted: **22:34**
